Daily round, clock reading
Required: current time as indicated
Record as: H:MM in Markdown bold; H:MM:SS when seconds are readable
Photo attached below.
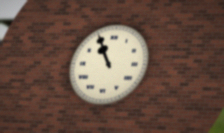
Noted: **10:55**
